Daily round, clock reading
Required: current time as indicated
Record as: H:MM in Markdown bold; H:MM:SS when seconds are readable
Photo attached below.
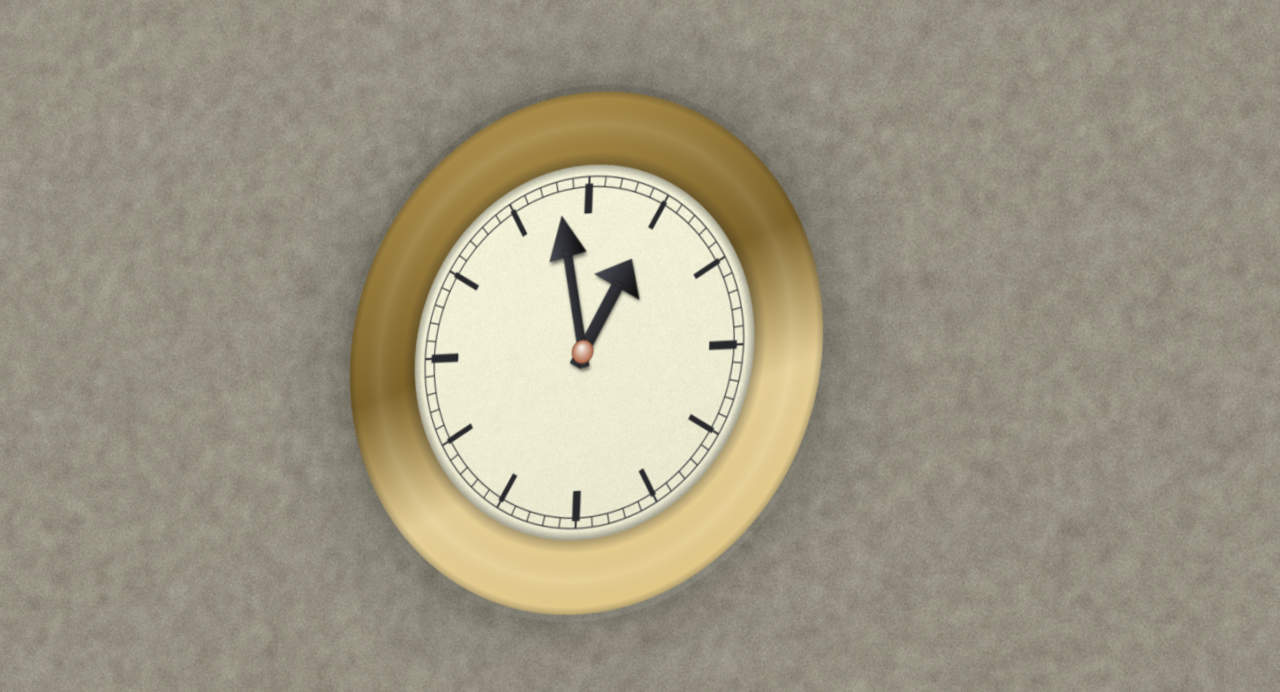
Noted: **12:58**
